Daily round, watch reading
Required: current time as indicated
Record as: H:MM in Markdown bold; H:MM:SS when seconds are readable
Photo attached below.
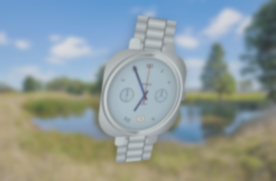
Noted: **6:55**
